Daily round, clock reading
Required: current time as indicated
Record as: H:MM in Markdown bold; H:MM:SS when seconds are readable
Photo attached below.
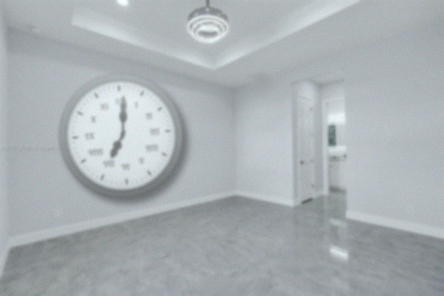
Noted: **7:01**
